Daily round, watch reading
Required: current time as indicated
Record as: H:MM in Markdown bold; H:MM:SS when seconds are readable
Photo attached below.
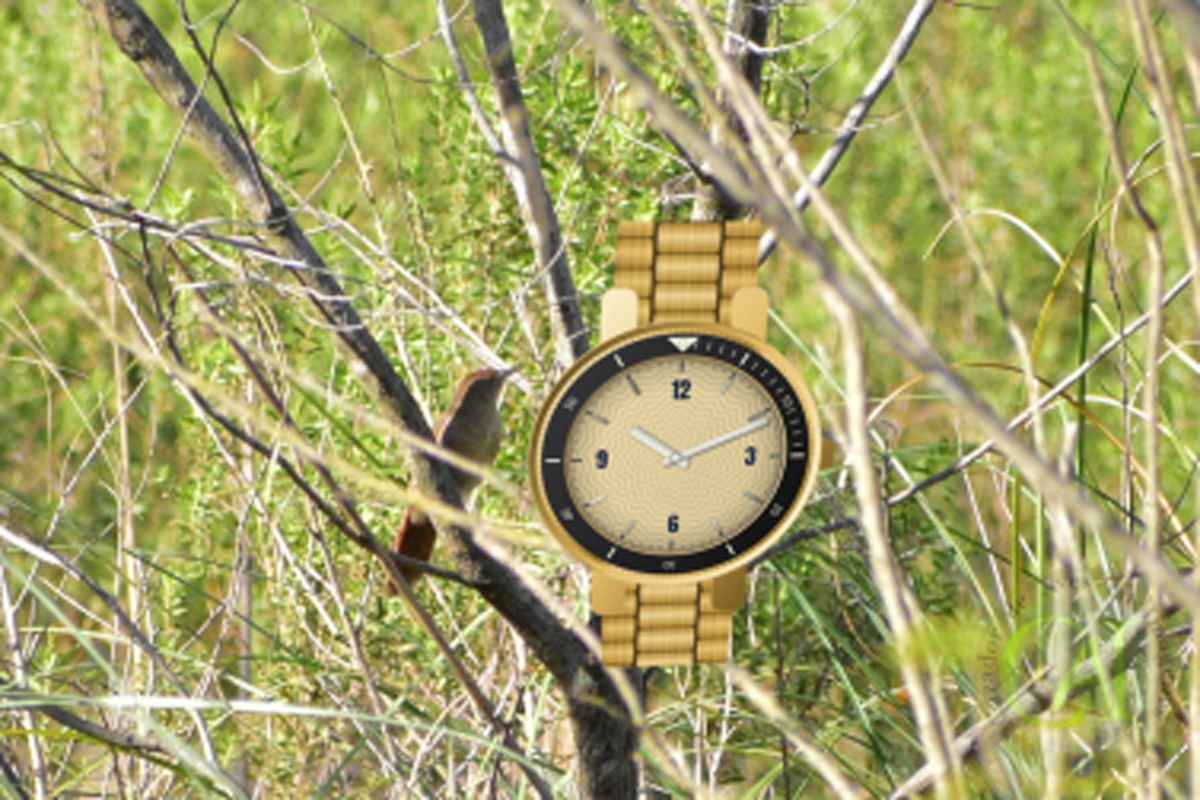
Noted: **10:11**
